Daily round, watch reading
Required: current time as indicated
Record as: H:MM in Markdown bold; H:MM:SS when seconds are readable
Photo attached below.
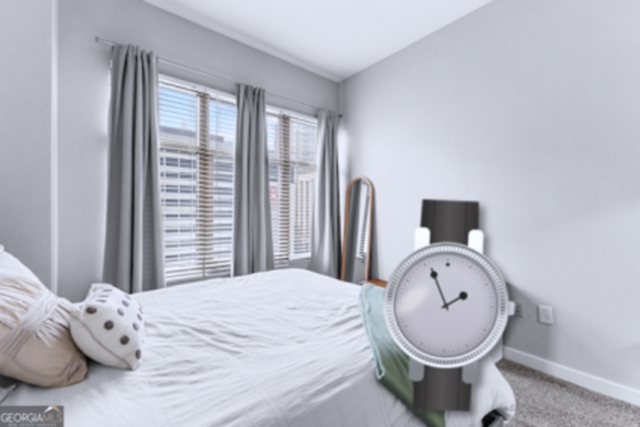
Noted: **1:56**
